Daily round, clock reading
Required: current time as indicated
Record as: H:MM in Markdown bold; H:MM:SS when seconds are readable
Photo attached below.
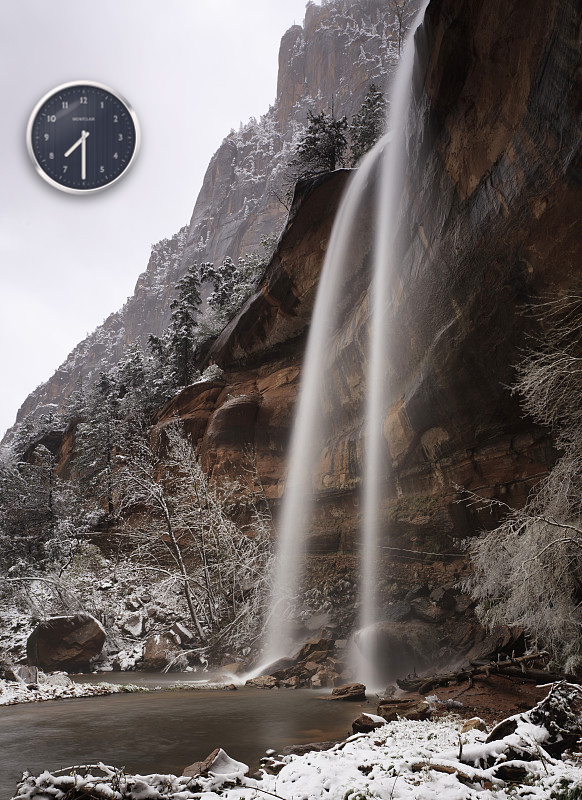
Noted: **7:30**
